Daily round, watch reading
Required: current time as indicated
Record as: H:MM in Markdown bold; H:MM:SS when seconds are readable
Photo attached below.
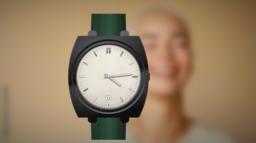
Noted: **4:14**
